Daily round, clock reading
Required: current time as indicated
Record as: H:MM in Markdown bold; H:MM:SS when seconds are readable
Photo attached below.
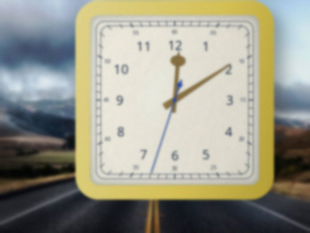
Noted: **12:09:33**
